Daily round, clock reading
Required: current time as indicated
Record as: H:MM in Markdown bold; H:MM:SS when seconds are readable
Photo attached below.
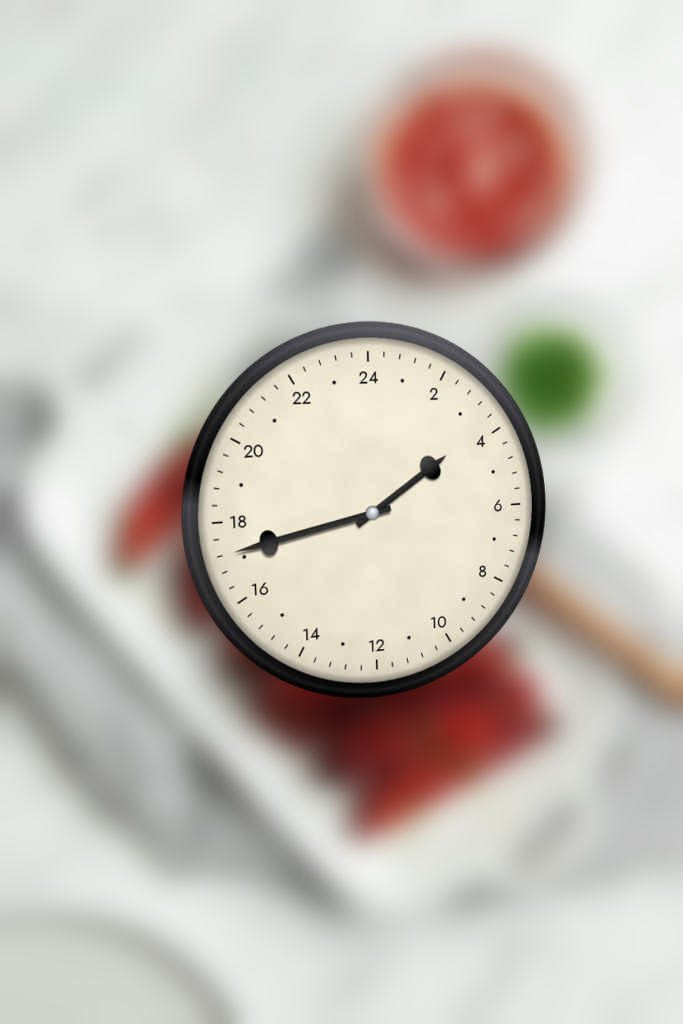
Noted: **3:43**
